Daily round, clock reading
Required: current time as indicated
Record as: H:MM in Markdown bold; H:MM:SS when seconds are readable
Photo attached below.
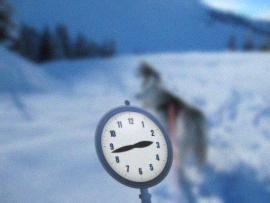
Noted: **2:43**
